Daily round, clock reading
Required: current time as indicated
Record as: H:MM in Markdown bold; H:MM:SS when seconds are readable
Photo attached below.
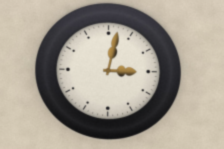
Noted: **3:02**
